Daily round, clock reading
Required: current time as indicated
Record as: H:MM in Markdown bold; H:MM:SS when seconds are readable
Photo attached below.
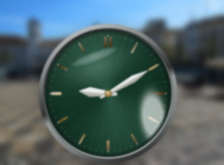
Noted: **9:10**
